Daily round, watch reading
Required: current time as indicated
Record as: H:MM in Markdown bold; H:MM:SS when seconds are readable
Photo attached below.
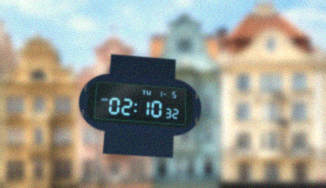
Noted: **2:10:32**
